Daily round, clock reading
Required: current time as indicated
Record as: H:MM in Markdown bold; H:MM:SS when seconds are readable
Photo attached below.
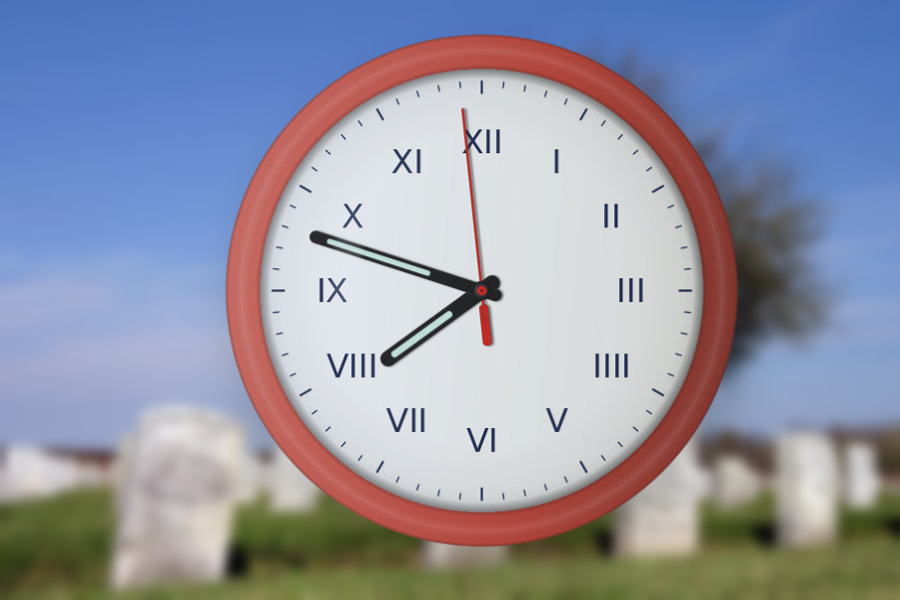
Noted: **7:47:59**
